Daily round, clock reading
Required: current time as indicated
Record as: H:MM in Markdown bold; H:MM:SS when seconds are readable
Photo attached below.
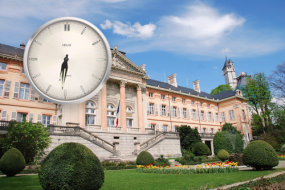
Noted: **6:31**
